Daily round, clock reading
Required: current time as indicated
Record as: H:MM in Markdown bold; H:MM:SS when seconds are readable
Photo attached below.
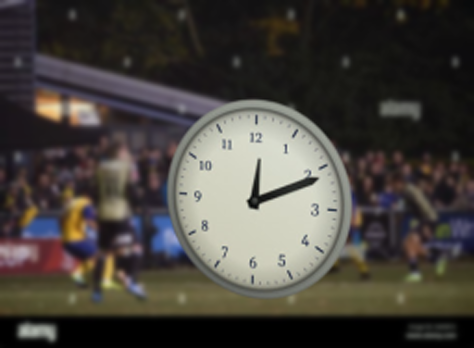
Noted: **12:11**
